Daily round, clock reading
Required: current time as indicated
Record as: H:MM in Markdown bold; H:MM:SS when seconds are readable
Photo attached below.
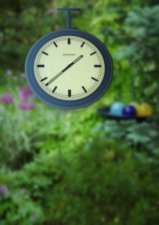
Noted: **1:38**
